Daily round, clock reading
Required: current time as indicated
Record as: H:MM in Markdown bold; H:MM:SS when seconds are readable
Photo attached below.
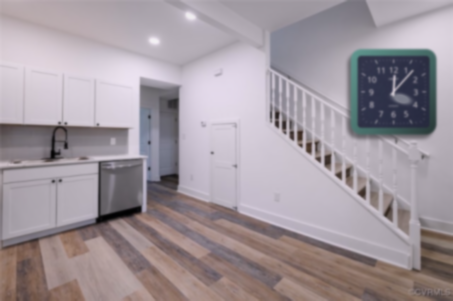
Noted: **12:07**
